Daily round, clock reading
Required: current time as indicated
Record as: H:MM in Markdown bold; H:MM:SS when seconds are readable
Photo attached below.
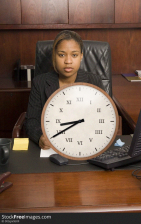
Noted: **8:40**
